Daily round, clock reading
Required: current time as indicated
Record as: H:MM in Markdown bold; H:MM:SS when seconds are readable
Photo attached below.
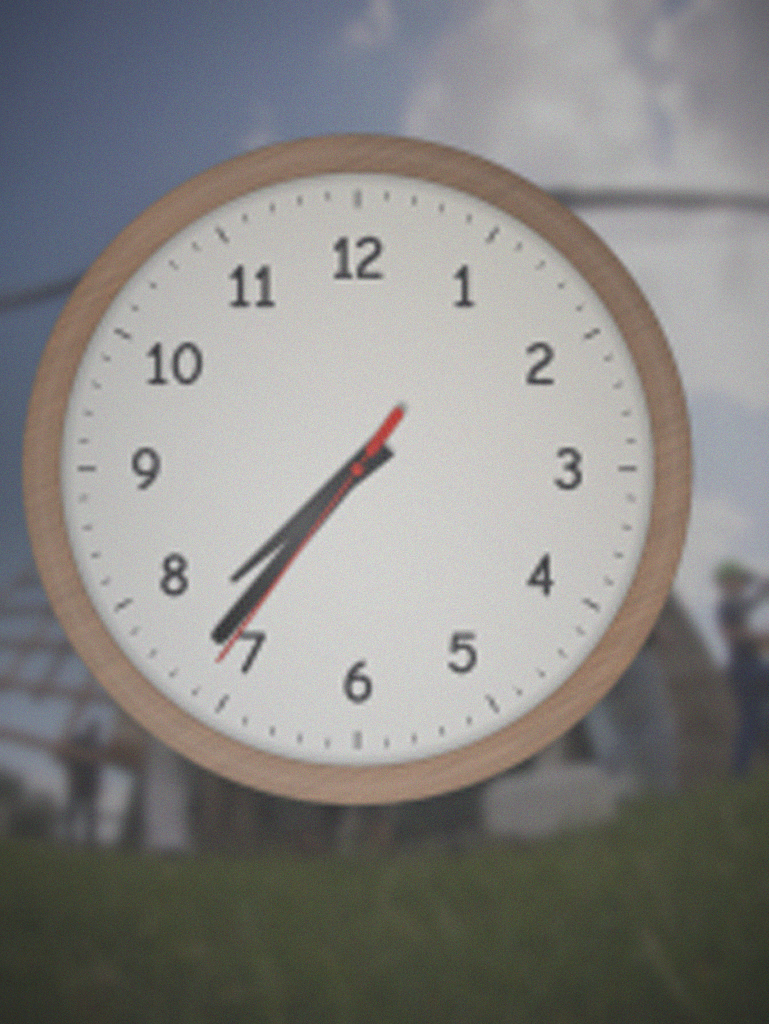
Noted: **7:36:36**
